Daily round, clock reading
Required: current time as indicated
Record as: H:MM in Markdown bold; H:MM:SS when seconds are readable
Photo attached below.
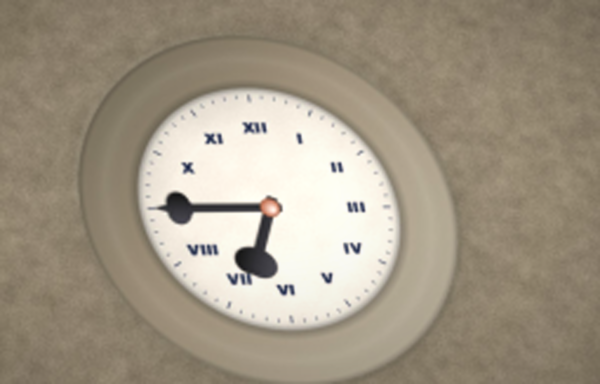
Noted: **6:45**
